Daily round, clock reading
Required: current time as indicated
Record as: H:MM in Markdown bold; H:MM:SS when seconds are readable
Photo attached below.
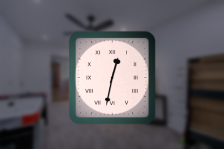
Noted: **12:32**
